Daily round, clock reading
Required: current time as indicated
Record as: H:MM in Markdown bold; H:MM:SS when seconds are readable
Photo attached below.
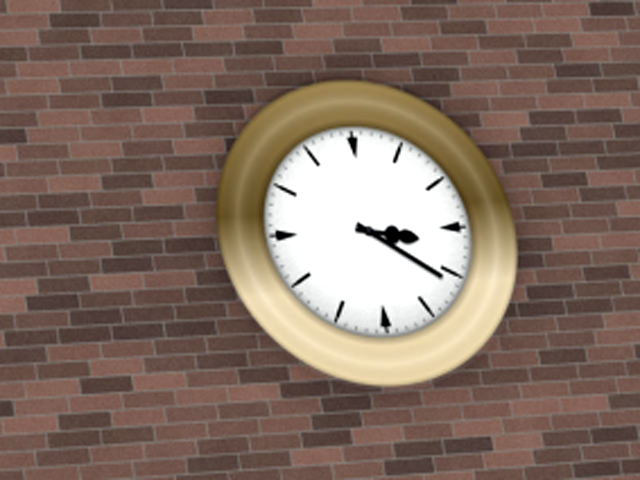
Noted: **3:21**
